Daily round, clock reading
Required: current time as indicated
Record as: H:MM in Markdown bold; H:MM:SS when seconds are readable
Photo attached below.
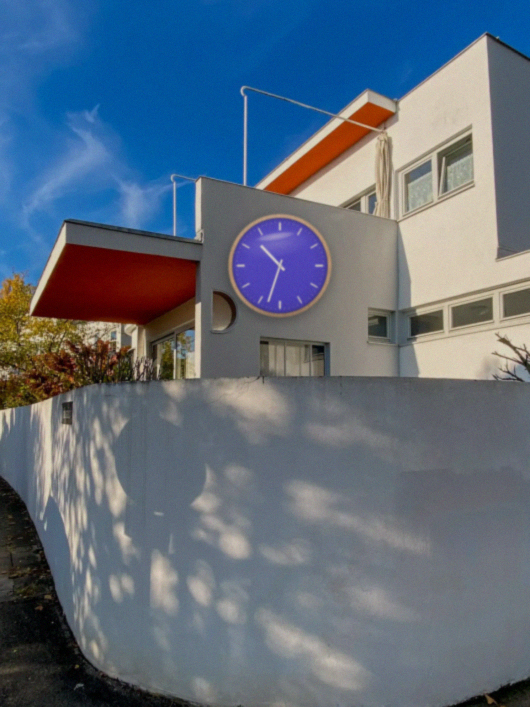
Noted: **10:33**
